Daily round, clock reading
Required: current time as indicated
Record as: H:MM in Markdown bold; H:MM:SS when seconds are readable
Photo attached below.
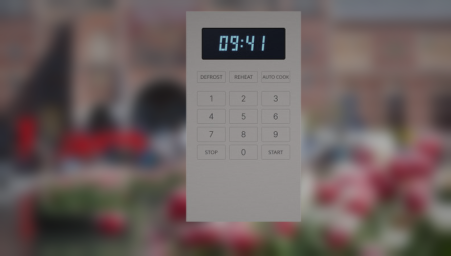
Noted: **9:41**
